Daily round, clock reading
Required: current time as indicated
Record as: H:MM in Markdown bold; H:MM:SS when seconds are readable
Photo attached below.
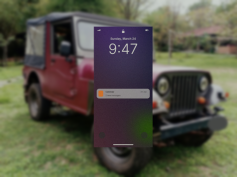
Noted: **9:47**
